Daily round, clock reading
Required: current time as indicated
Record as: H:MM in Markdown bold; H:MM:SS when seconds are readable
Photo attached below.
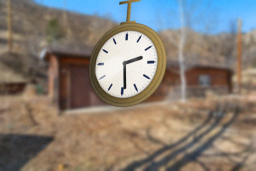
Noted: **2:29**
